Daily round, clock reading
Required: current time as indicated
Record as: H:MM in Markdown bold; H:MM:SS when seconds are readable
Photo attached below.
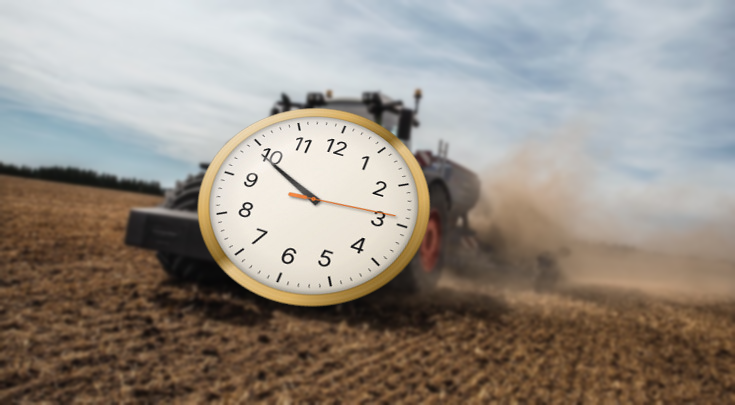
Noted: **9:49:14**
